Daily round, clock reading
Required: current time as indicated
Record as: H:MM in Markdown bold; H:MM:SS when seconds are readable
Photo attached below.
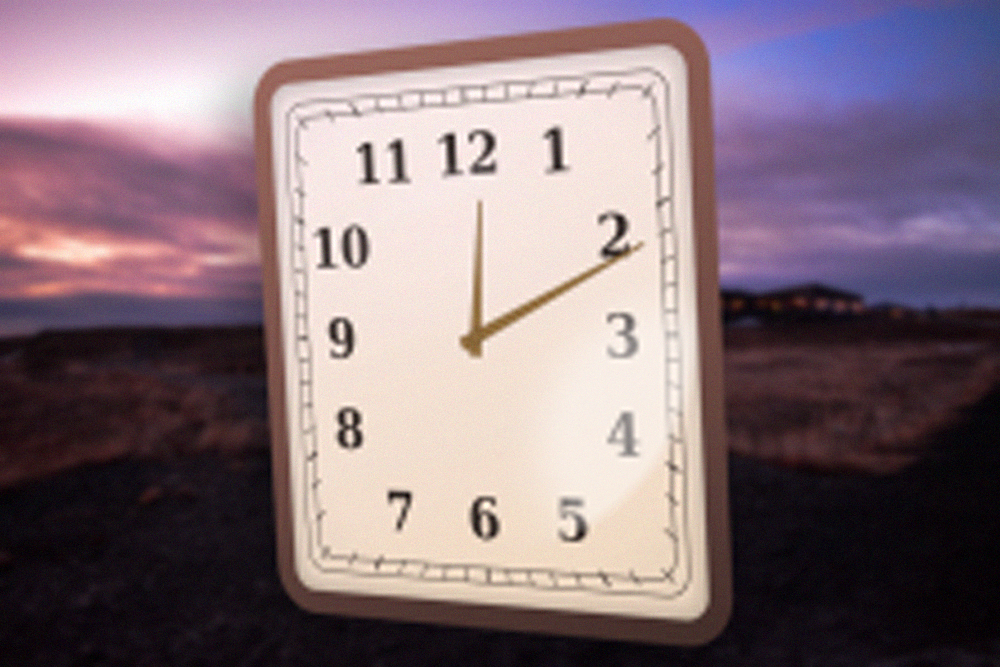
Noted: **12:11**
